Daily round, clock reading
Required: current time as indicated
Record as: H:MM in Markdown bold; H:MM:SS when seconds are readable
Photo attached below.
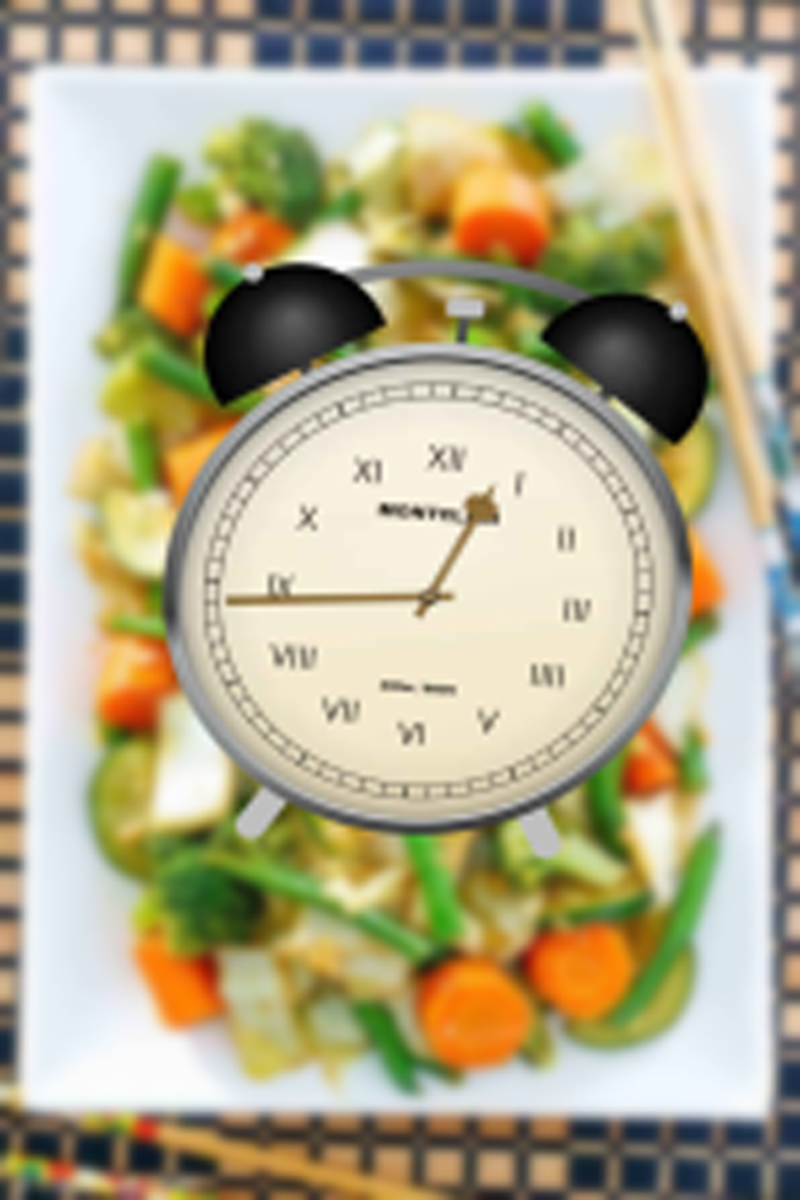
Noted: **12:44**
